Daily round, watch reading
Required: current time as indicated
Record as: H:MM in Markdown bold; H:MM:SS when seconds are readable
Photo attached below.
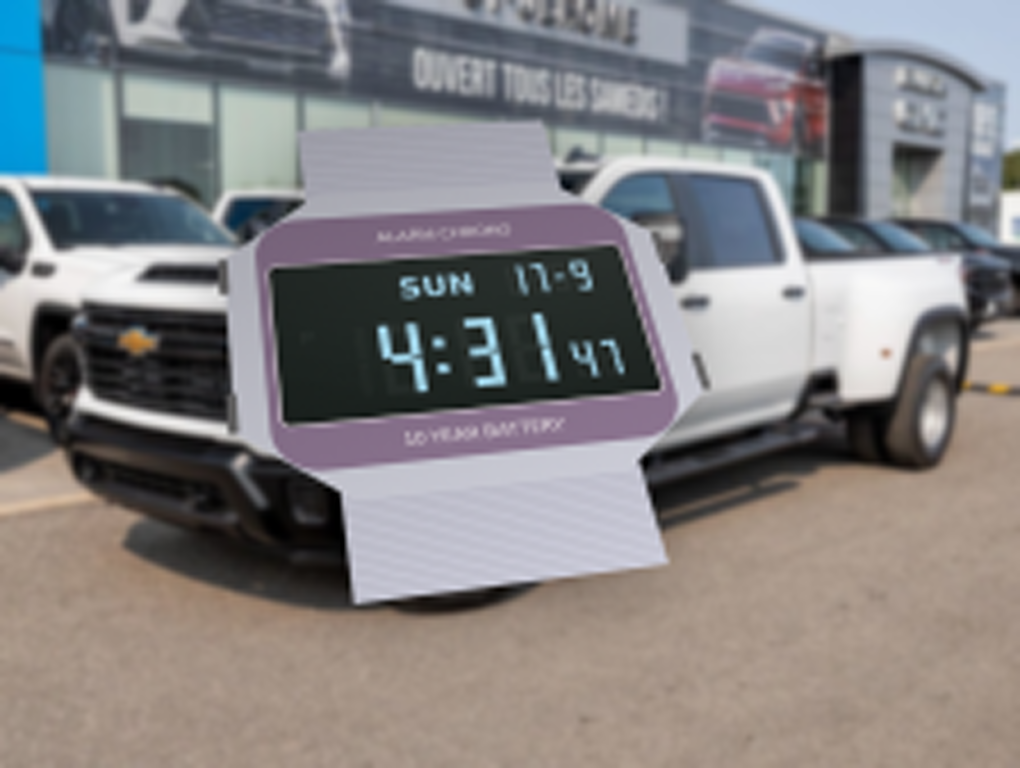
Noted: **4:31:47**
